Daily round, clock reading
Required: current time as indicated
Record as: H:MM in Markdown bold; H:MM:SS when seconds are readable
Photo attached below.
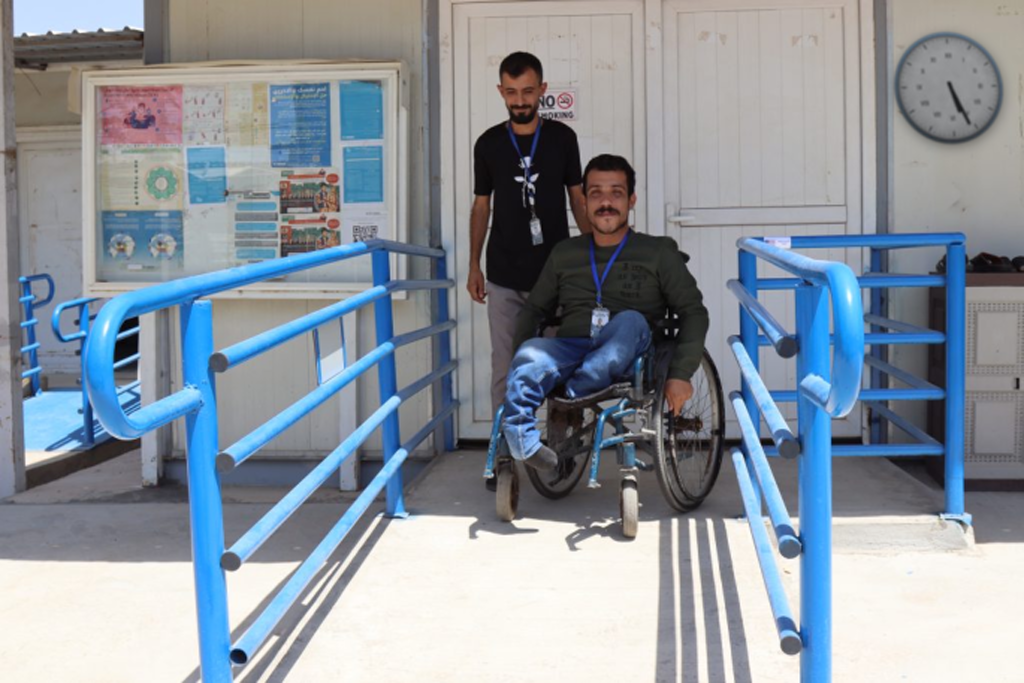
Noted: **5:26**
